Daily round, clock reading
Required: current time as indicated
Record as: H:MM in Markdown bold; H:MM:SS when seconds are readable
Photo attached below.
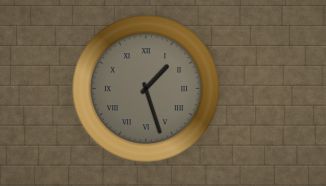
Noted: **1:27**
